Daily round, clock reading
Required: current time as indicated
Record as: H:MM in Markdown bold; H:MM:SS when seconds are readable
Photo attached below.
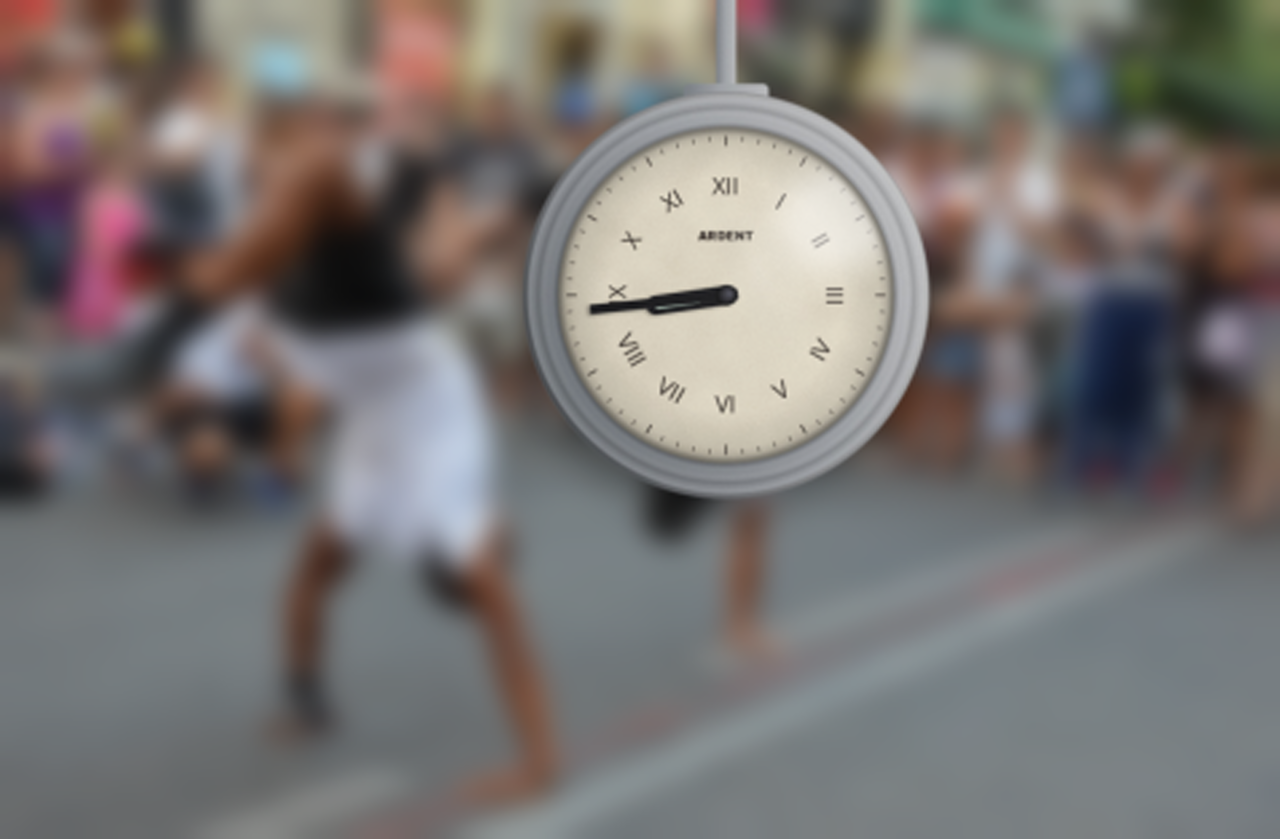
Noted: **8:44**
